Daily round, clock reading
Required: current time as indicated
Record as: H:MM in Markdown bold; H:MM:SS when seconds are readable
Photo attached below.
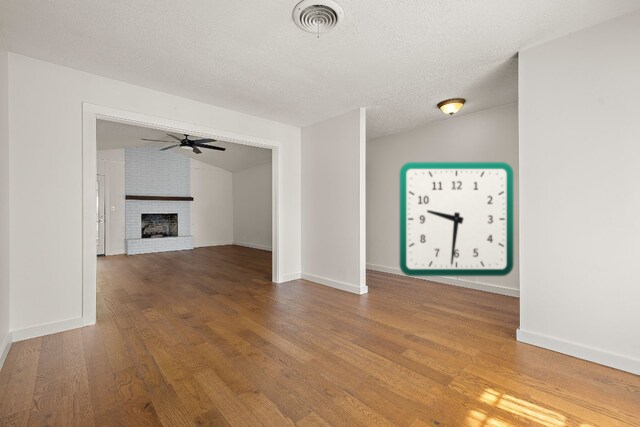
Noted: **9:31**
